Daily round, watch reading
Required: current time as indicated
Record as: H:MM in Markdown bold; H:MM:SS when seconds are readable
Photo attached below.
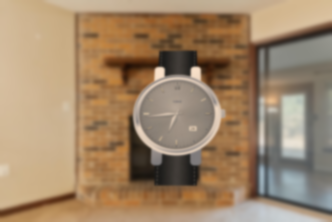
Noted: **6:44**
